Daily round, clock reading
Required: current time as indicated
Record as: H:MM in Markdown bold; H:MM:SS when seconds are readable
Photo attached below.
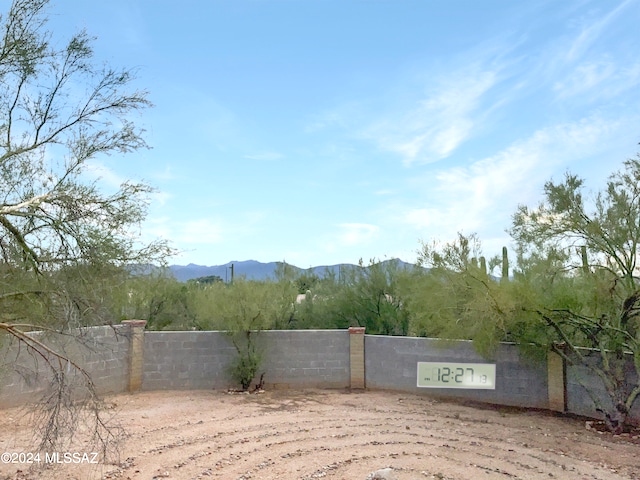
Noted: **12:27:13**
